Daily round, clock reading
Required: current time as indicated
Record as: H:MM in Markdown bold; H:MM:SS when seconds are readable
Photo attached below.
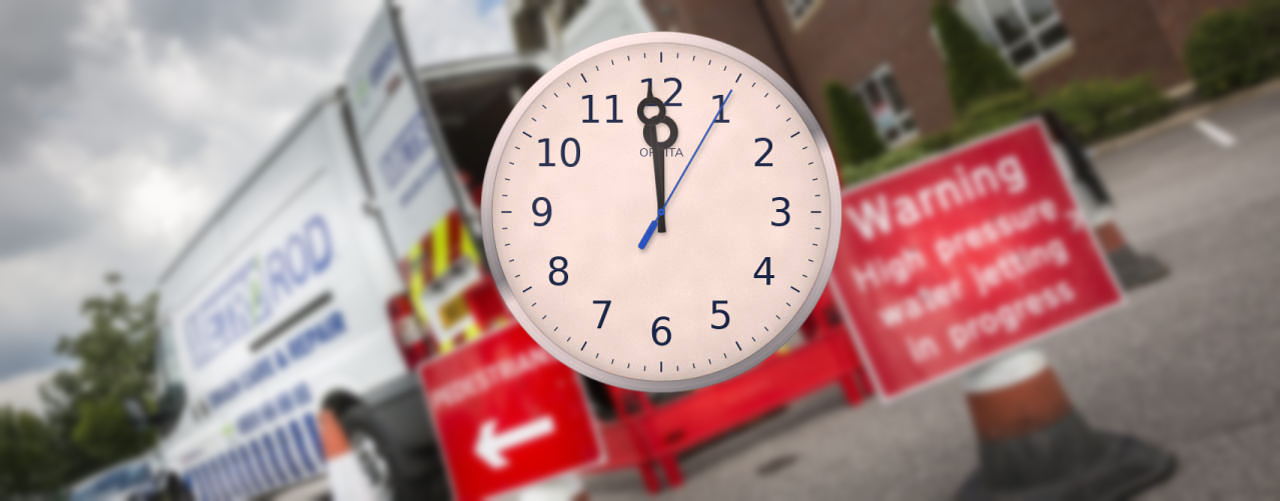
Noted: **11:59:05**
